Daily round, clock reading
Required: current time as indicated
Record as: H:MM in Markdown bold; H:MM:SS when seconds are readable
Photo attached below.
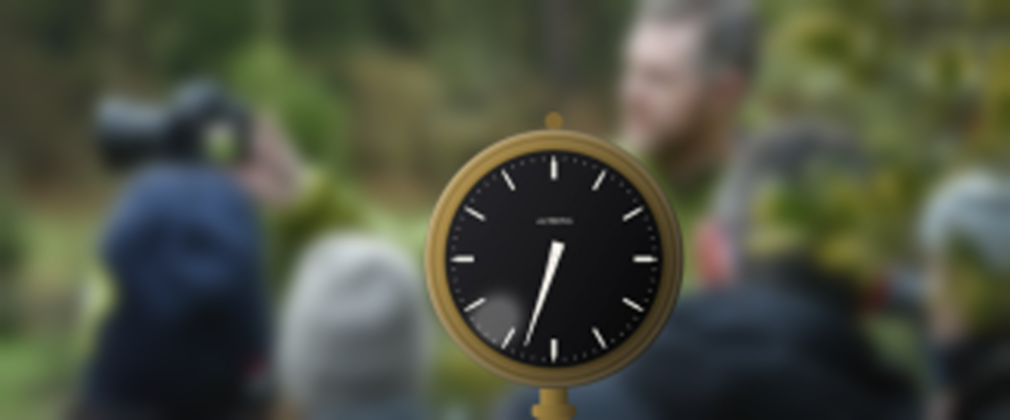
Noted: **6:33**
